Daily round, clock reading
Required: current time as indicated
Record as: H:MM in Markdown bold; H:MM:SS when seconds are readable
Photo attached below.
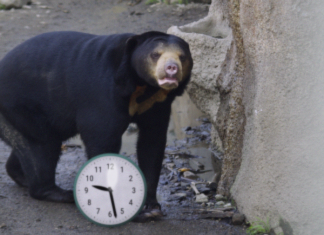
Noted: **9:28**
